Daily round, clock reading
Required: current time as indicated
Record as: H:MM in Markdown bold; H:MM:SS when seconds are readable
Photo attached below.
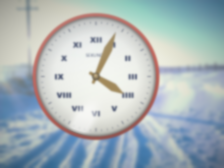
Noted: **4:04**
